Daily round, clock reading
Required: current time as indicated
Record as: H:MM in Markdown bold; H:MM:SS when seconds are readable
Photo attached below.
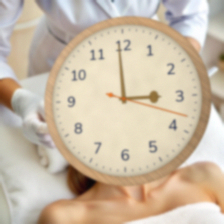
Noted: **2:59:18**
